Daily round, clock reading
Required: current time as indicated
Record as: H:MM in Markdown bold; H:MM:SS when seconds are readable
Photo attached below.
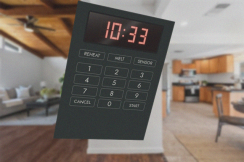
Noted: **10:33**
